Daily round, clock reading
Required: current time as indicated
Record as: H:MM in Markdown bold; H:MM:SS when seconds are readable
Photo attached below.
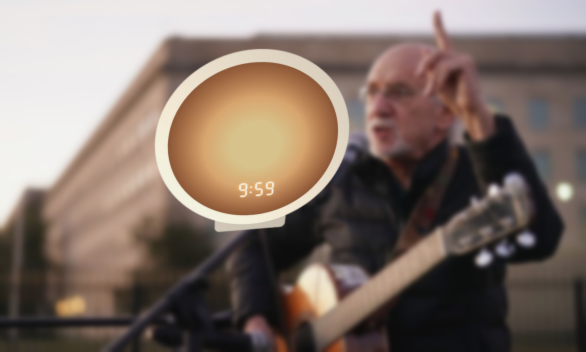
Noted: **9:59**
